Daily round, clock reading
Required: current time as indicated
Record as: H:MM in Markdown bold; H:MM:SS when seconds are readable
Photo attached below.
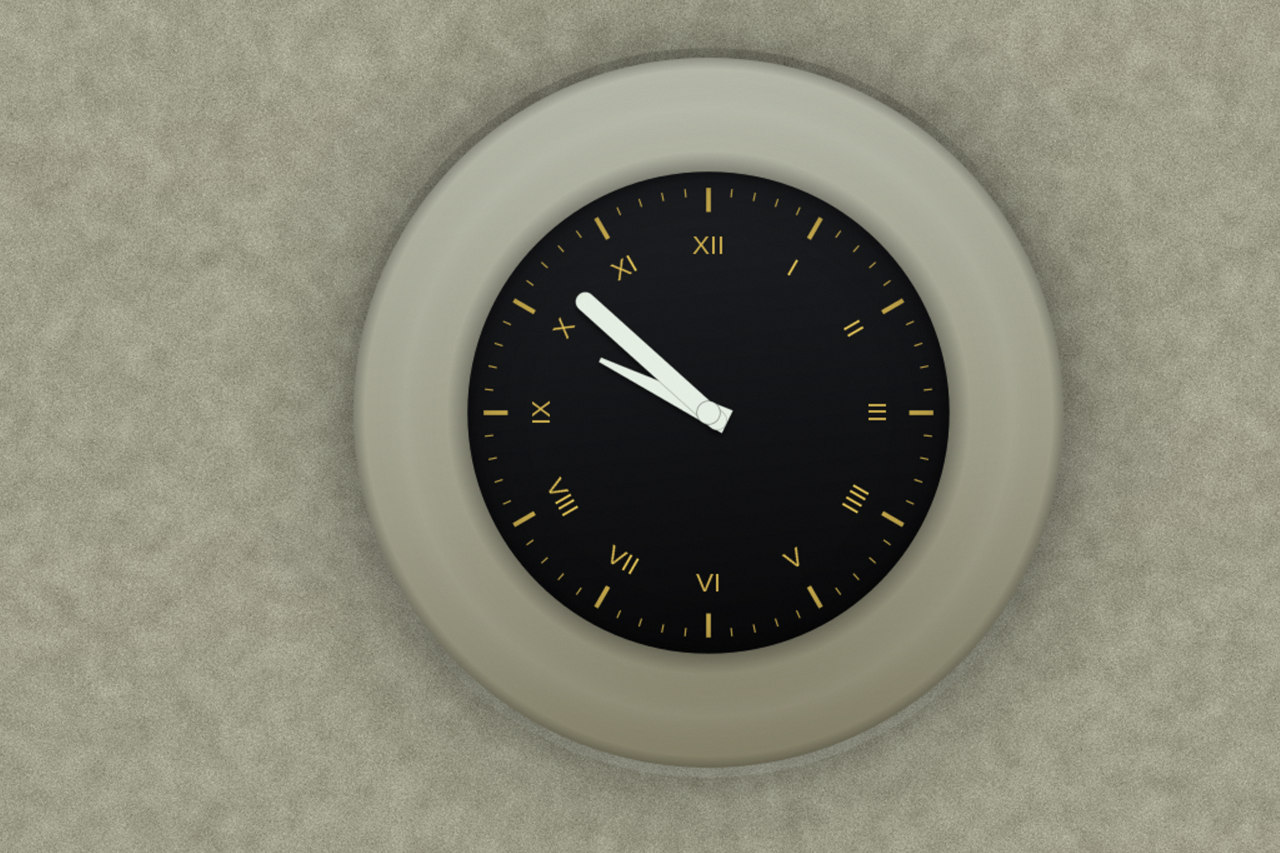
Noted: **9:52**
